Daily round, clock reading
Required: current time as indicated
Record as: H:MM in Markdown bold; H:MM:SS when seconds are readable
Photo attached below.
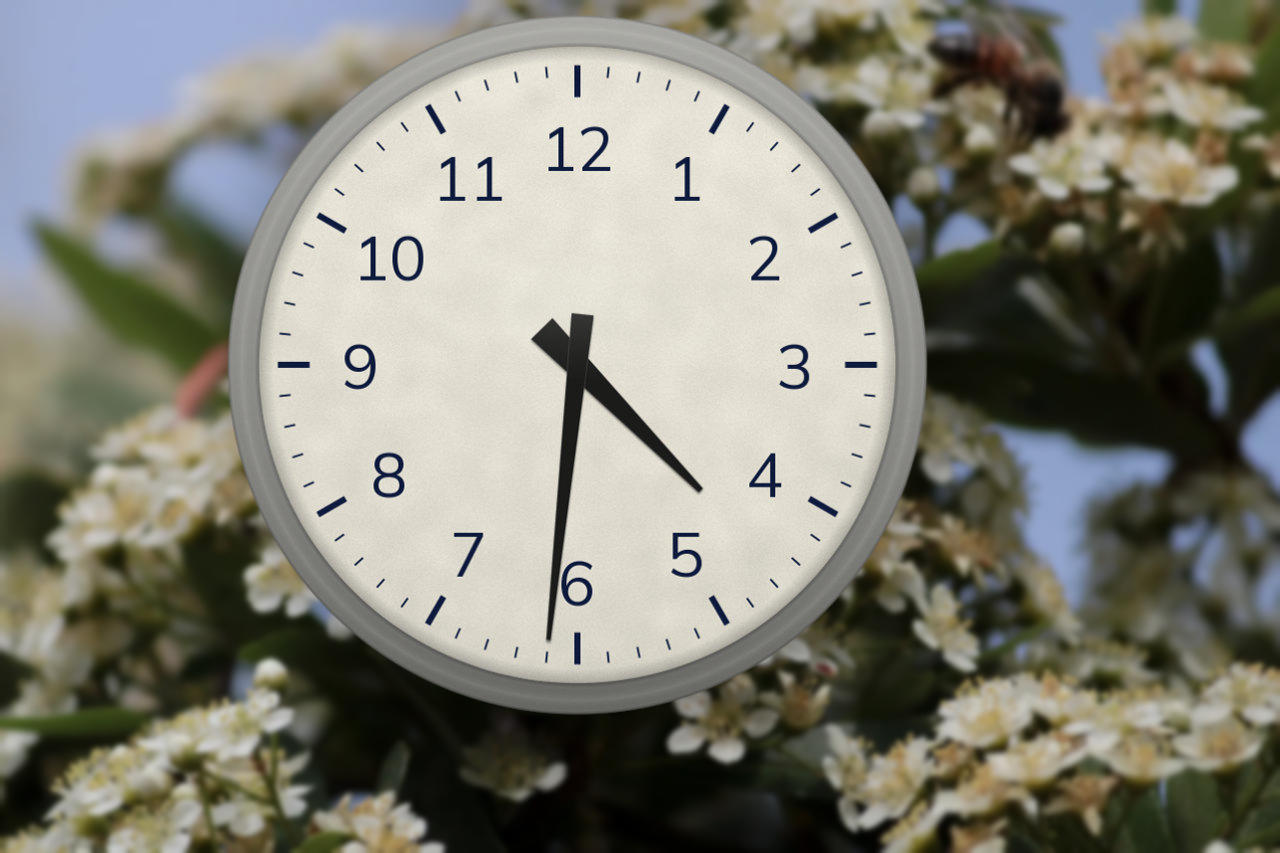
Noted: **4:31**
